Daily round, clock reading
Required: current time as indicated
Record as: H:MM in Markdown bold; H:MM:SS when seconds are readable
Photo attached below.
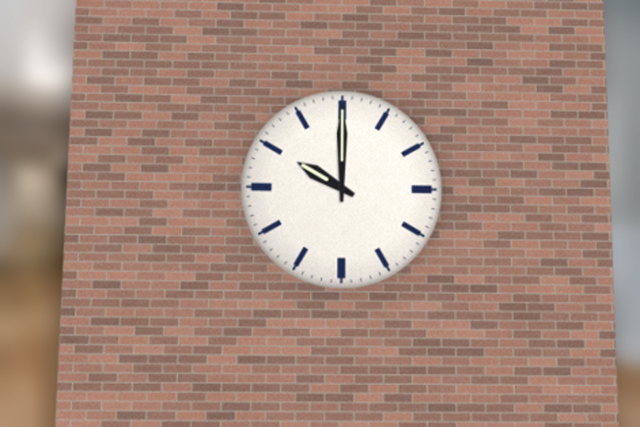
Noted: **10:00**
